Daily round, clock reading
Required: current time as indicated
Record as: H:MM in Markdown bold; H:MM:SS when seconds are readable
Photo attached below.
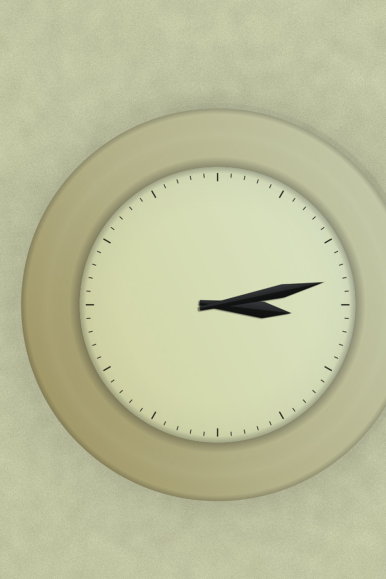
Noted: **3:13**
